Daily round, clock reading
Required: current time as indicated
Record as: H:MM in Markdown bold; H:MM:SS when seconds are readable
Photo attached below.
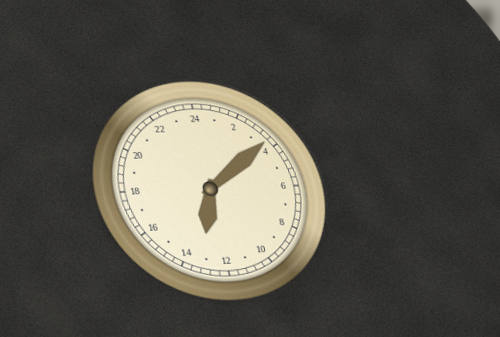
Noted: **13:09**
